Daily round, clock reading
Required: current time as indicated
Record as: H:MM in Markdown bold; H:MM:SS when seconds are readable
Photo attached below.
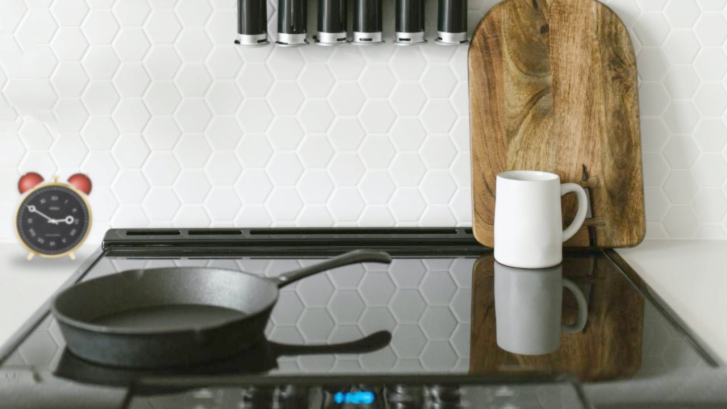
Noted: **2:50**
